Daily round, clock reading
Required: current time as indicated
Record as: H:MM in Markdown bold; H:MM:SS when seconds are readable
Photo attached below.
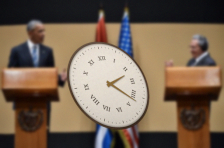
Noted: **2:22**
